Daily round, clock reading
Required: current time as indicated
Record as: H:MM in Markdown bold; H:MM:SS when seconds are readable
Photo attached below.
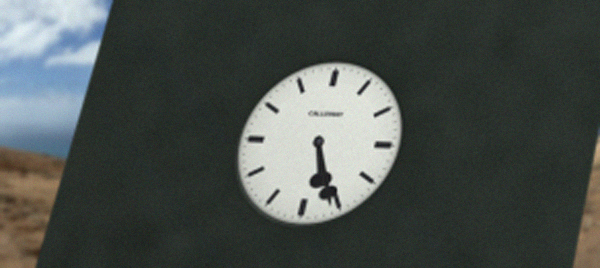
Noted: **5:26**
